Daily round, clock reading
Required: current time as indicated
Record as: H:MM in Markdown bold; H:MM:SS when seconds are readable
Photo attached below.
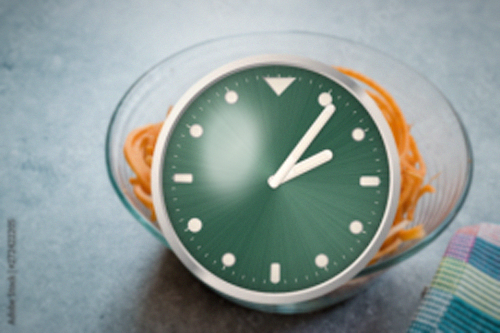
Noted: **2:06**
